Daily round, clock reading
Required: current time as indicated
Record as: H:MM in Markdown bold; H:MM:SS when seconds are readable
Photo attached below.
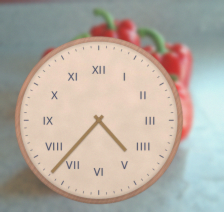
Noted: **4:37**
